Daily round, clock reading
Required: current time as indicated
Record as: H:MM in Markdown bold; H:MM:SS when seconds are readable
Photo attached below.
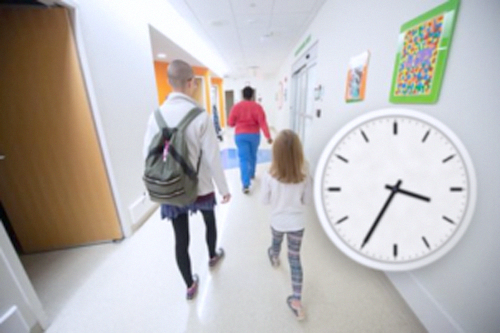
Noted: **3:35**
